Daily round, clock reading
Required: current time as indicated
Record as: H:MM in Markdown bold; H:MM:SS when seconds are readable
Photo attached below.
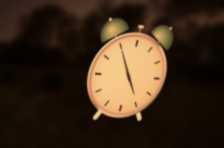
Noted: **4:55**
